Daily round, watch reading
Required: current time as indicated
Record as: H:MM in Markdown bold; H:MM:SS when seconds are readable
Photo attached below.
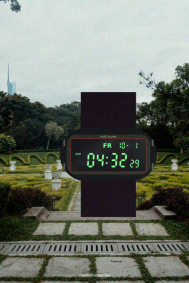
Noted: **4:32:29**
